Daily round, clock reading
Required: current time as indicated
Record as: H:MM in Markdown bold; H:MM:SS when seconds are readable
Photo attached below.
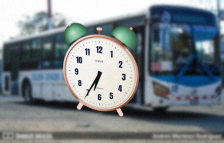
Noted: **6:35**
